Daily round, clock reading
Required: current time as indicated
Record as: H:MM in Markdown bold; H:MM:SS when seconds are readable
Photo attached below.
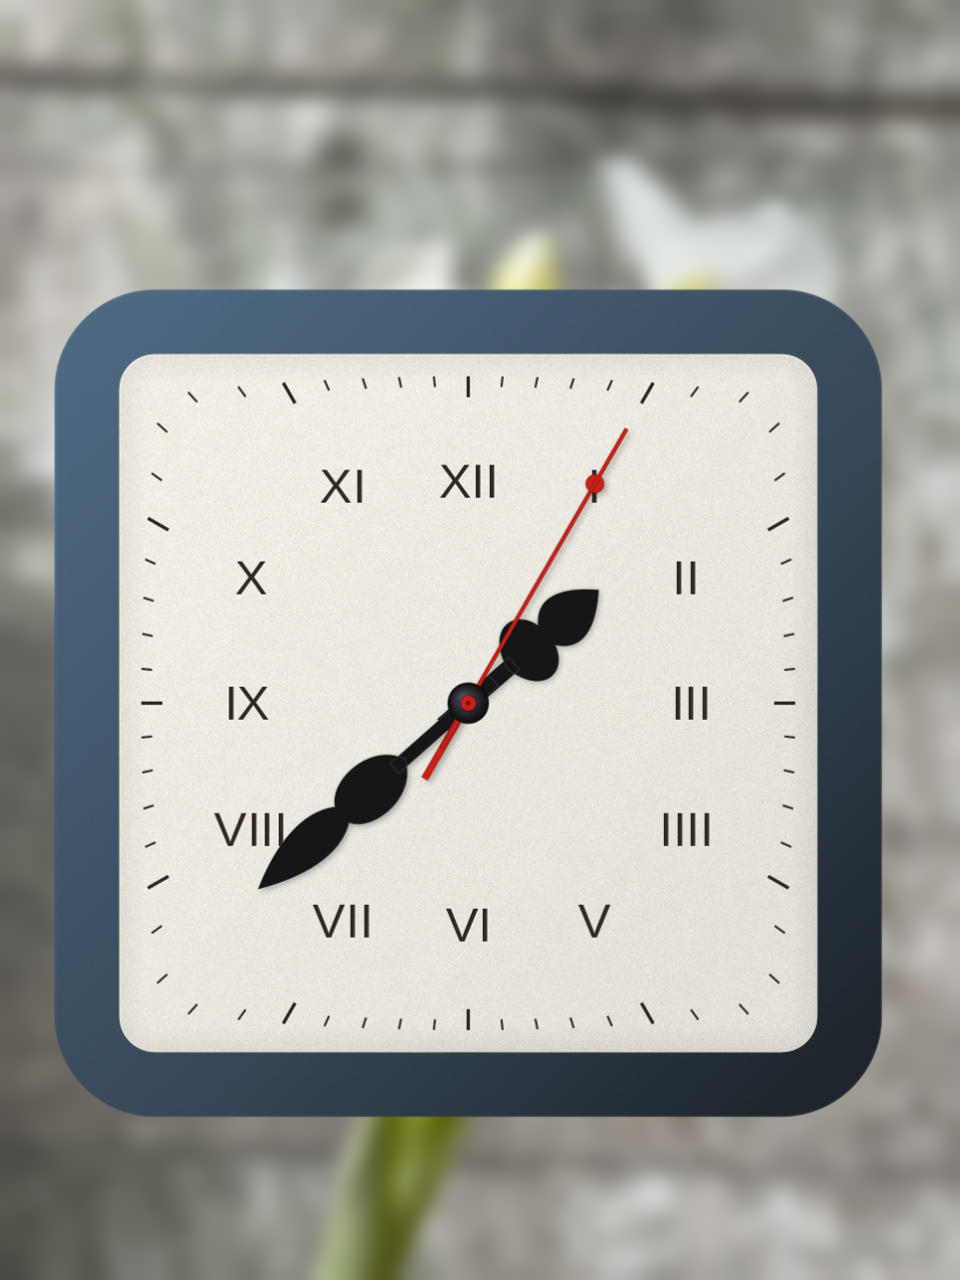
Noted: **1:38:05**
